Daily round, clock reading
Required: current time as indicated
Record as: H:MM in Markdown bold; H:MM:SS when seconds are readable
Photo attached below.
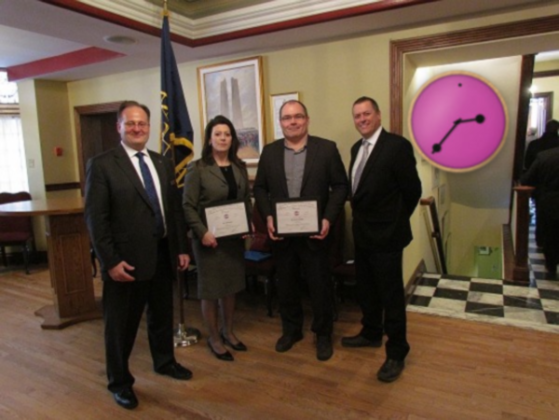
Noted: **2:36**
